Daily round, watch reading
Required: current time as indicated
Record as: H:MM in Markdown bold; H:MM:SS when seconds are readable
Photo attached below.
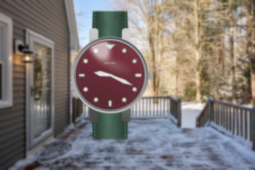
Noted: **9:19**
